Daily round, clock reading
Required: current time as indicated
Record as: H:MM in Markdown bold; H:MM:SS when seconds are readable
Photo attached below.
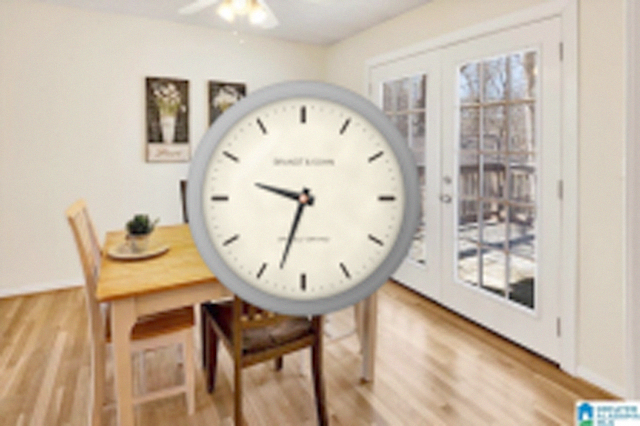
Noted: **9:33**
